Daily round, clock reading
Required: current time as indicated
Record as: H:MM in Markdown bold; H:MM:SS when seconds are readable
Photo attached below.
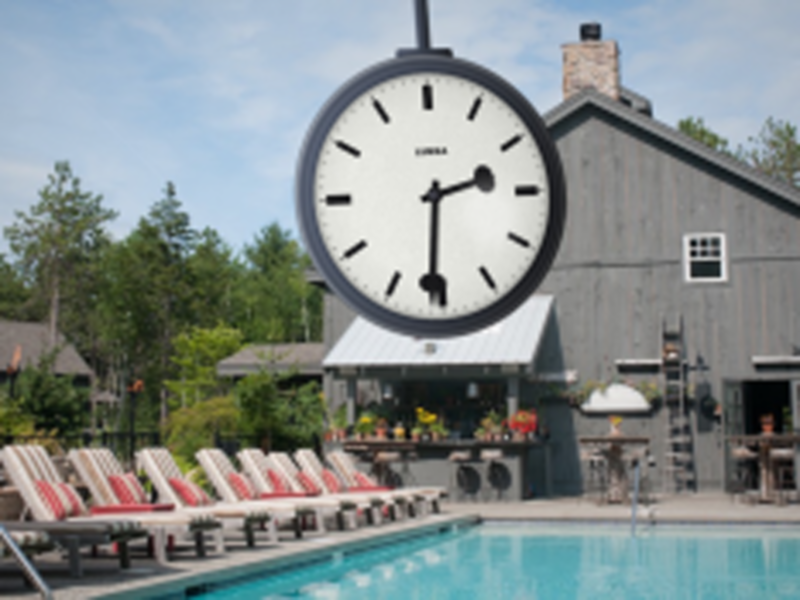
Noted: **2:31**
